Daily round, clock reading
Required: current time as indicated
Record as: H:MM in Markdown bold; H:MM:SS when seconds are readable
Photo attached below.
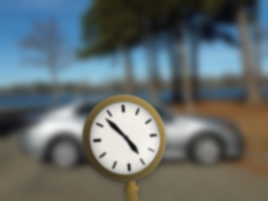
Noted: **4:53**
